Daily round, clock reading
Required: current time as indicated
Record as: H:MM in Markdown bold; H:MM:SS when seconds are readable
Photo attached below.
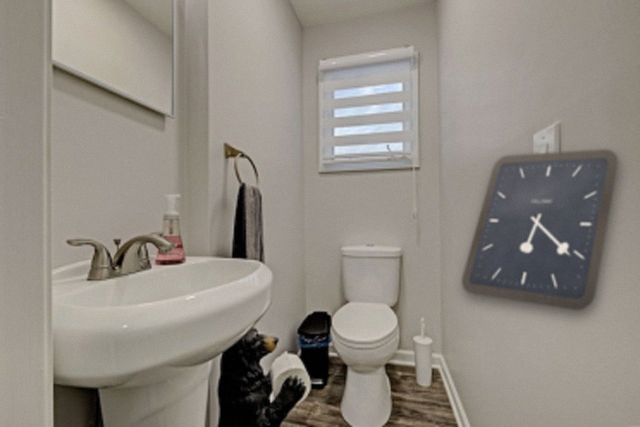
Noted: **6:21**
